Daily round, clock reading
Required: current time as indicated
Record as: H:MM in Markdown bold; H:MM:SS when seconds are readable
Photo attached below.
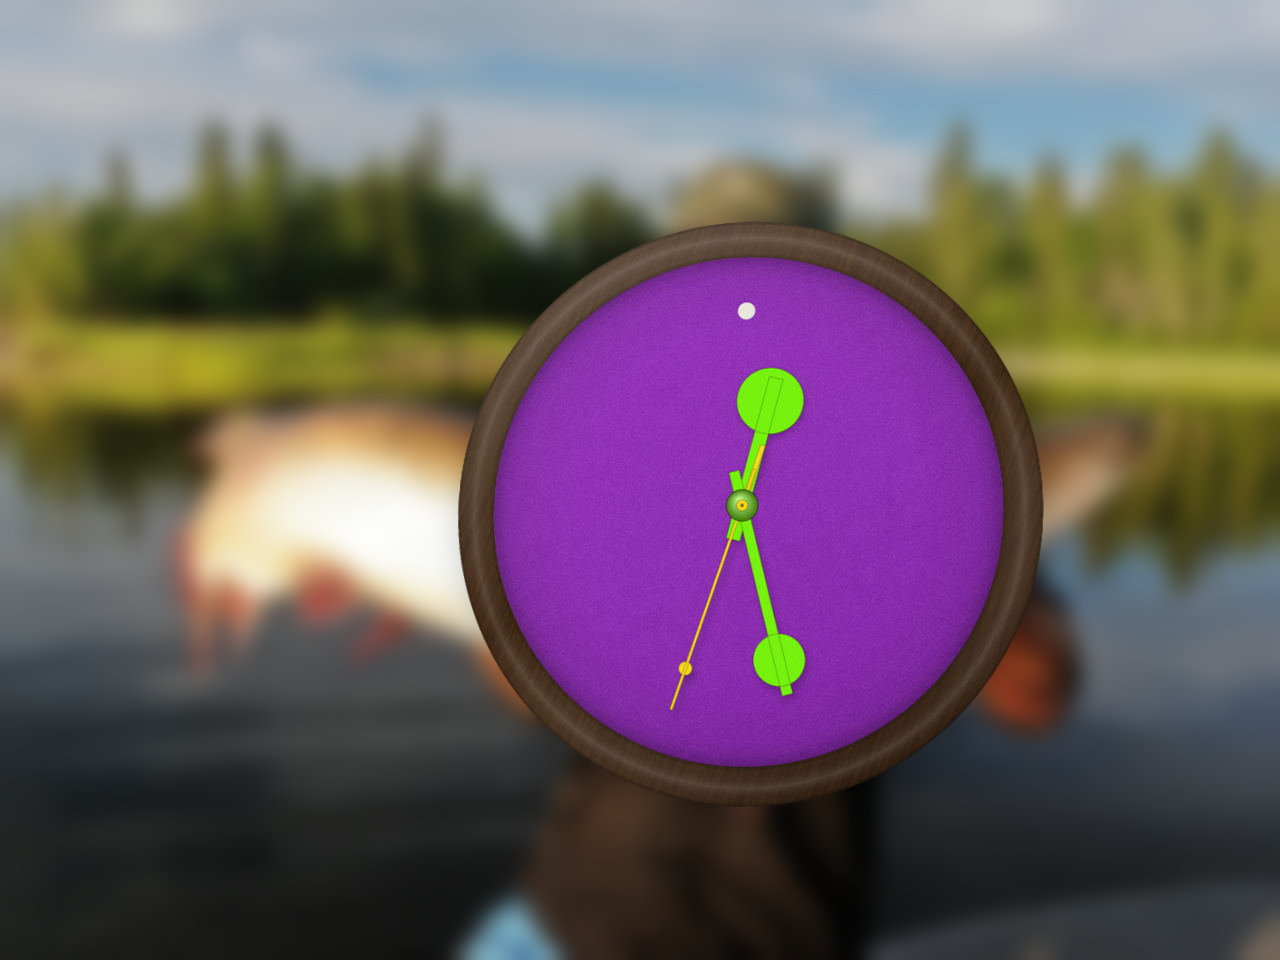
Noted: **12:27:33**
